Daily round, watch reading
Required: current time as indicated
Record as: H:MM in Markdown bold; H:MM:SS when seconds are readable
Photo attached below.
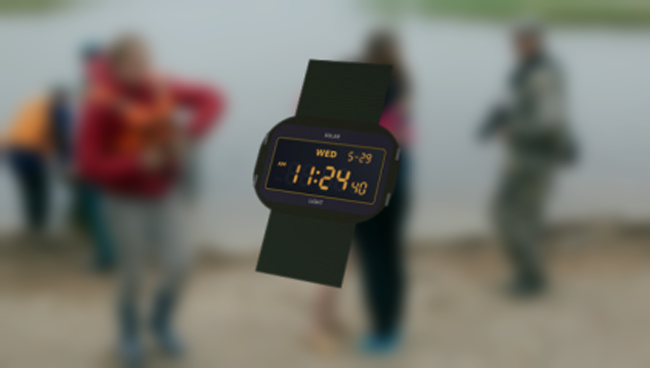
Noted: **11:24:40**
